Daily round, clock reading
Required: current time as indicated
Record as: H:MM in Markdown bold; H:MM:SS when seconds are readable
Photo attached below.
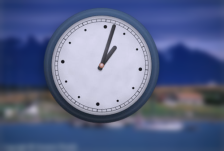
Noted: **1:02**
